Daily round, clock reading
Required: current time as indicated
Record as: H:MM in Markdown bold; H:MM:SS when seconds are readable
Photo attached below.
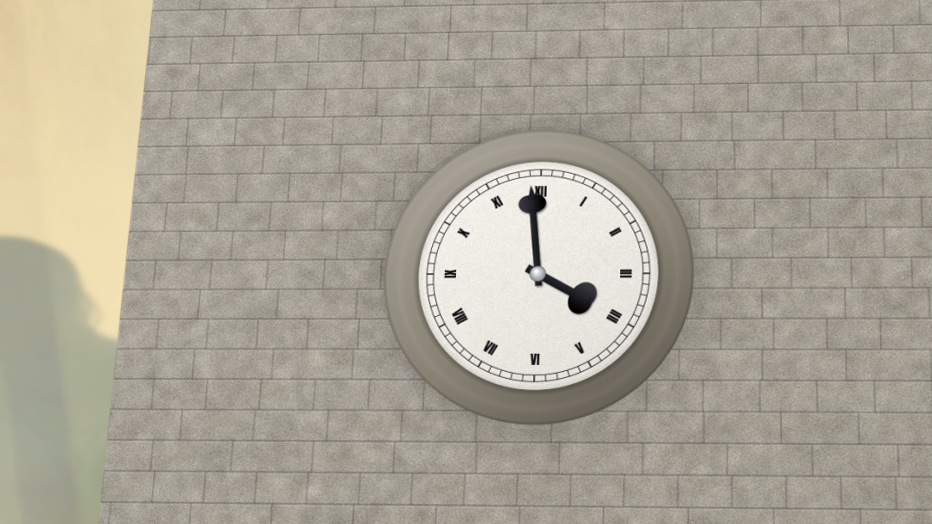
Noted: **3:59**
